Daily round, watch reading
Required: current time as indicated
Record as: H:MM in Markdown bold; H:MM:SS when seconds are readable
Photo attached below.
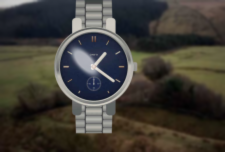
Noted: **1:21**
